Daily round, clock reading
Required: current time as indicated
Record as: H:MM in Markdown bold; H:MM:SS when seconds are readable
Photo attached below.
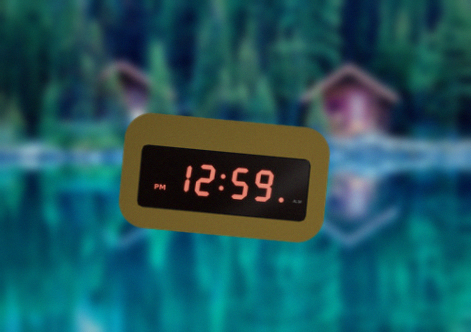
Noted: **12:59**
